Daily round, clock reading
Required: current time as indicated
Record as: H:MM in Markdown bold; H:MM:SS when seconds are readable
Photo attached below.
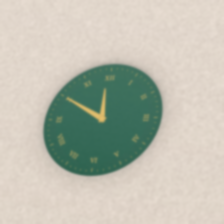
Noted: **11:50**
